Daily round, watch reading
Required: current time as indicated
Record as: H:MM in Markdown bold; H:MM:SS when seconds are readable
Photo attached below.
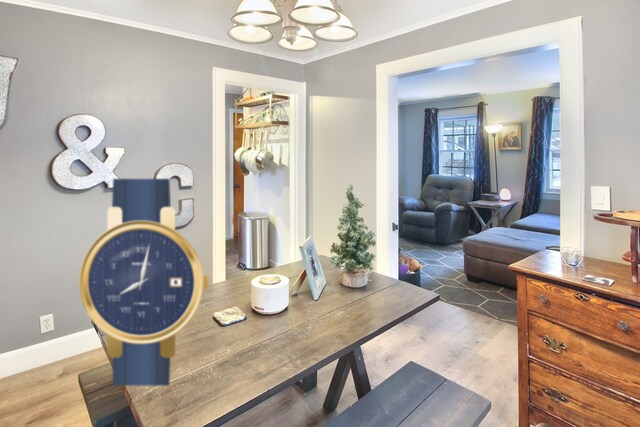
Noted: **8:02**
